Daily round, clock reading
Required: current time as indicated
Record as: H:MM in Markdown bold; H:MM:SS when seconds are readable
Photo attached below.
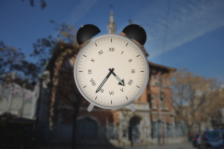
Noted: **4:36**
